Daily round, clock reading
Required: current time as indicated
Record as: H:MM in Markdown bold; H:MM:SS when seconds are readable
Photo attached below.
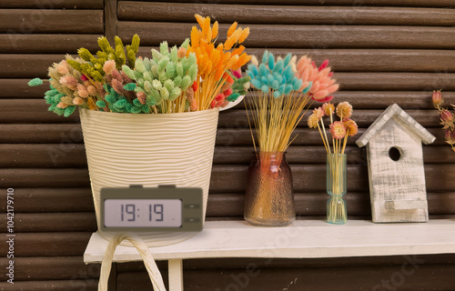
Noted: **19:19**
